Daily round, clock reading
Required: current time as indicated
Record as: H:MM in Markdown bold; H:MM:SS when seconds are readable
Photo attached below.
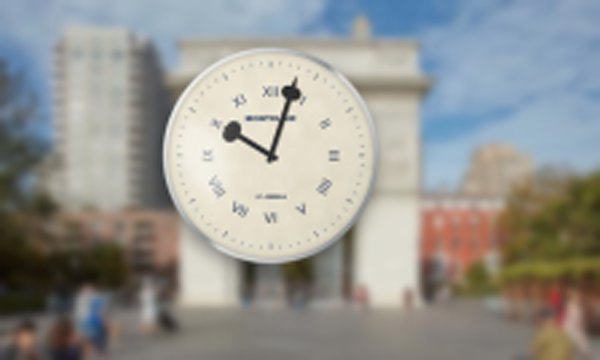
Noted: **10:03**
